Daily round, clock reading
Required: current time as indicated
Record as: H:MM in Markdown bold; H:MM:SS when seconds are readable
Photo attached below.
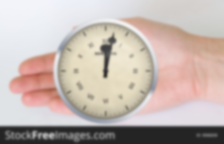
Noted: **12:02**
